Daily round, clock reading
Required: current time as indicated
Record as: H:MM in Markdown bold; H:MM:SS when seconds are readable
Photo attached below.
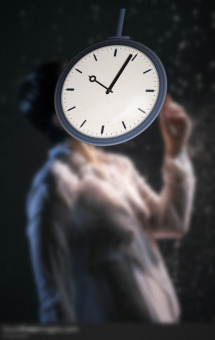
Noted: **10:04**
